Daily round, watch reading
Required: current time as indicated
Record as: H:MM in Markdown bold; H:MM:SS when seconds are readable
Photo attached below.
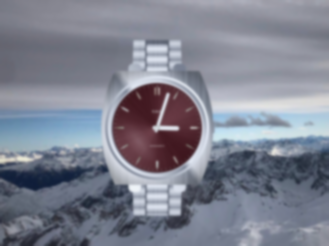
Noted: **3:03**
